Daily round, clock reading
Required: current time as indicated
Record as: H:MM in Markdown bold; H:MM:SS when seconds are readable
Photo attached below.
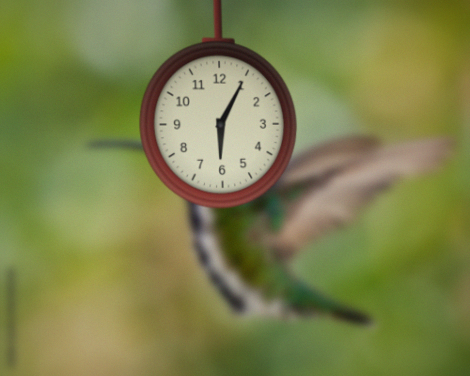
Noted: **6:05**
